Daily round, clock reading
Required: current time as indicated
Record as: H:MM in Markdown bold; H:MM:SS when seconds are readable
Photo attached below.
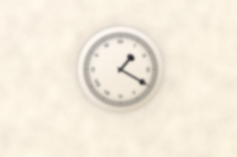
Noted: **1:20**
